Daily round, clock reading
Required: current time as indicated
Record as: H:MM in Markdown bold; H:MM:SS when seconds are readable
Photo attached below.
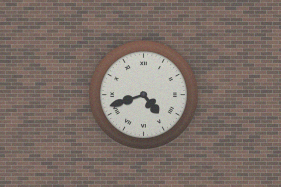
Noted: **4:42**
